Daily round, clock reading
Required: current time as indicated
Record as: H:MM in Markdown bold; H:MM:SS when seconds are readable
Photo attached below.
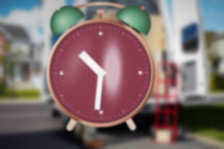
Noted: **10:31**
